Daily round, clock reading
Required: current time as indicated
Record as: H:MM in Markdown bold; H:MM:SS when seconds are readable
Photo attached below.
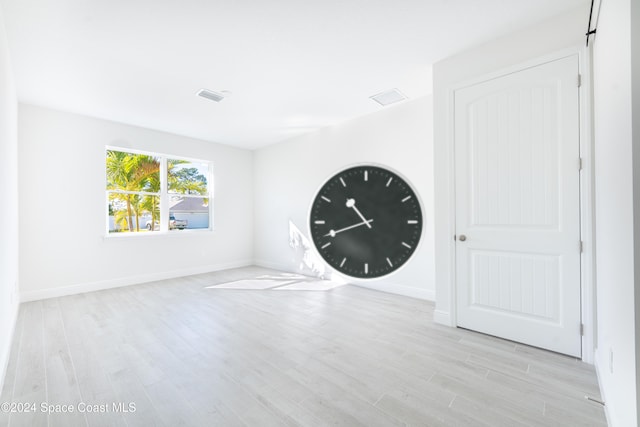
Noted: **10:42**
